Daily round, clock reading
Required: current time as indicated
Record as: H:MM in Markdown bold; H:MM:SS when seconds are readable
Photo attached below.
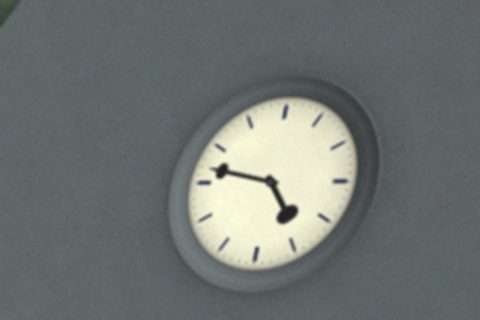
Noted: **4:47**
